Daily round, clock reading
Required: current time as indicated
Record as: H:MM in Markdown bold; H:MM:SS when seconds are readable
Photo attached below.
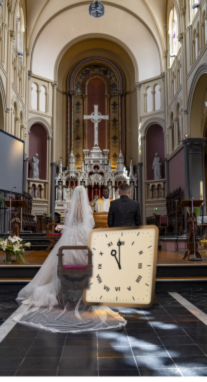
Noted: **10:59**
